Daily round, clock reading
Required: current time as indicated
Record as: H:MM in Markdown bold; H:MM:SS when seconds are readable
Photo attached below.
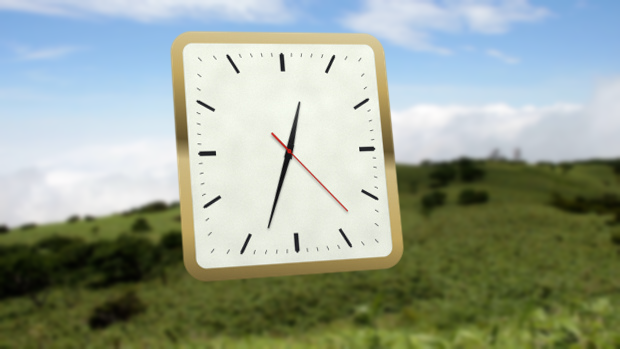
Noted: **12:33:23**
